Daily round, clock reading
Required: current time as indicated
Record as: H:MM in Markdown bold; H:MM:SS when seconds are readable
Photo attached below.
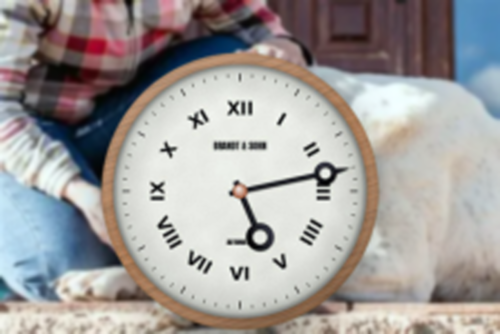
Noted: **5:13**
